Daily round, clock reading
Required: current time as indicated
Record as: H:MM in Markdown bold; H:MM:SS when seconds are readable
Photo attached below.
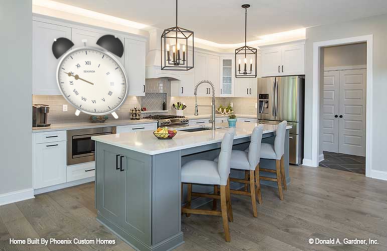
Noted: **9:49**
